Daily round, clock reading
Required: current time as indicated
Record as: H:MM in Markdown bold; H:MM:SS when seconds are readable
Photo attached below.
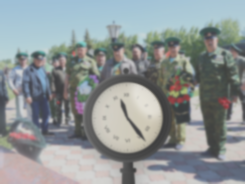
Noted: **11:24**
